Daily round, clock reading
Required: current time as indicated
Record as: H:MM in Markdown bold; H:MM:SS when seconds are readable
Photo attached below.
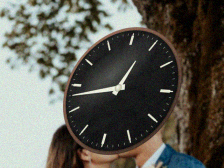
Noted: **12:43**
